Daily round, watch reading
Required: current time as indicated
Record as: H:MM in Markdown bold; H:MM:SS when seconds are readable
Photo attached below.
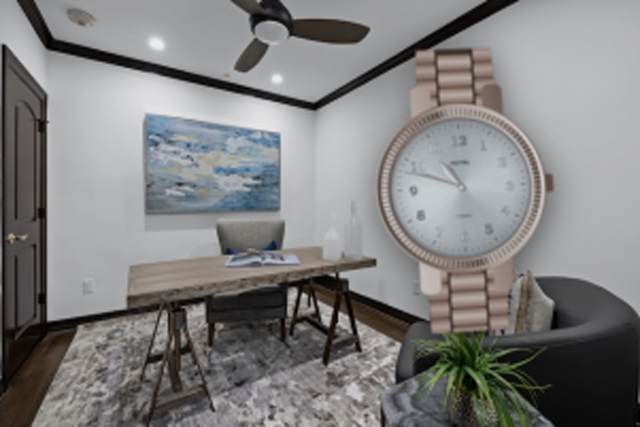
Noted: **10:48**
